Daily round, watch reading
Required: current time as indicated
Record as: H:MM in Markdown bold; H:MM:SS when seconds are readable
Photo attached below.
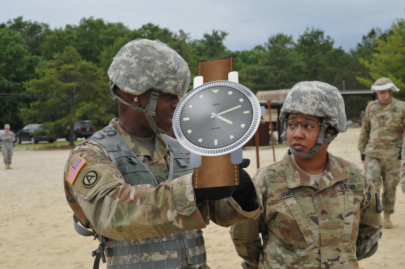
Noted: **4:12**
